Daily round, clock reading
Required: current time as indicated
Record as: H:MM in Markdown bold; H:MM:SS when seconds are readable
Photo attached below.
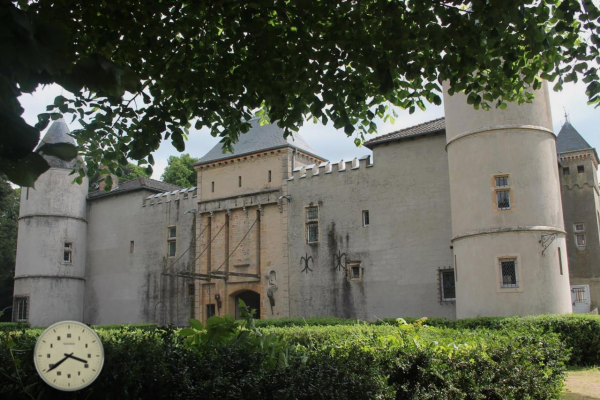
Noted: **3:39**
